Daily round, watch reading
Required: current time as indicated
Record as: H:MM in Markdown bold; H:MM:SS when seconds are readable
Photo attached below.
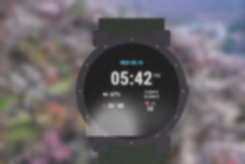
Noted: **5:42**
